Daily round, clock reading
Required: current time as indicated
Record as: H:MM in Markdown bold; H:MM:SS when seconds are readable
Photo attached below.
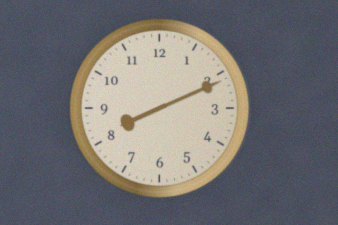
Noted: **8:11**
